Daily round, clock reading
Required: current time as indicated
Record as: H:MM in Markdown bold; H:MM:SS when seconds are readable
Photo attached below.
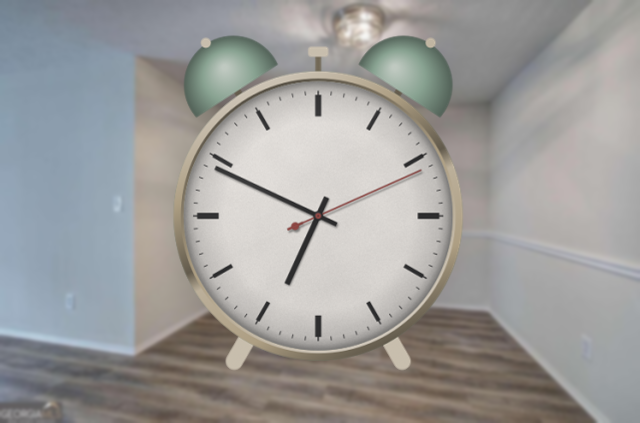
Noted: **6:49:11**
